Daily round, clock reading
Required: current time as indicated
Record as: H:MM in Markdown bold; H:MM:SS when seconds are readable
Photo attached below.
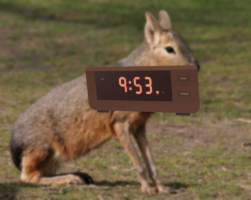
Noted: **9:53**
